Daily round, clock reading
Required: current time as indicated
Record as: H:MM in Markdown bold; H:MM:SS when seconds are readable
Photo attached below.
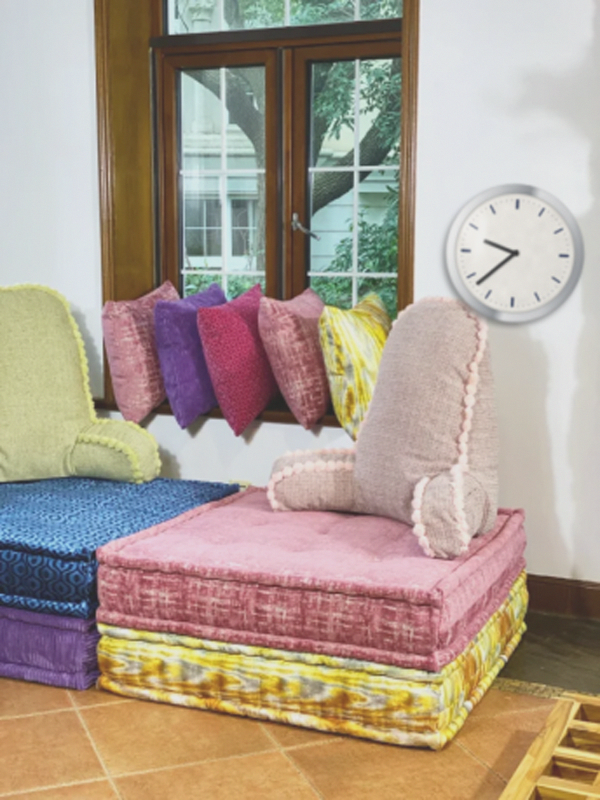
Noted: **9:38**
